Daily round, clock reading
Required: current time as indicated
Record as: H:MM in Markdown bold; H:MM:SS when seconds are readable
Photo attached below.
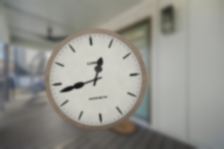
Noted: **12:43**
